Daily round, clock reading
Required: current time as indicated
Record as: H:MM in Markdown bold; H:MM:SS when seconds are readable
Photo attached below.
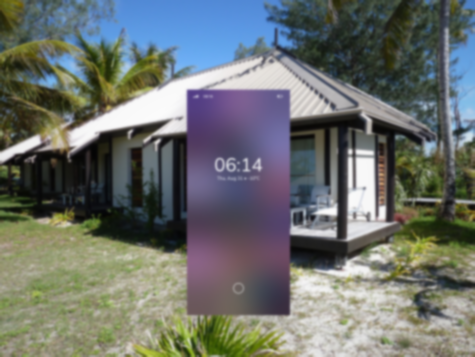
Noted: **6:14**
